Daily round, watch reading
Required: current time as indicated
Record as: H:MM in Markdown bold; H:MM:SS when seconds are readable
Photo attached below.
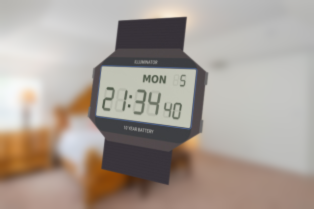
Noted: **21:34:40**
